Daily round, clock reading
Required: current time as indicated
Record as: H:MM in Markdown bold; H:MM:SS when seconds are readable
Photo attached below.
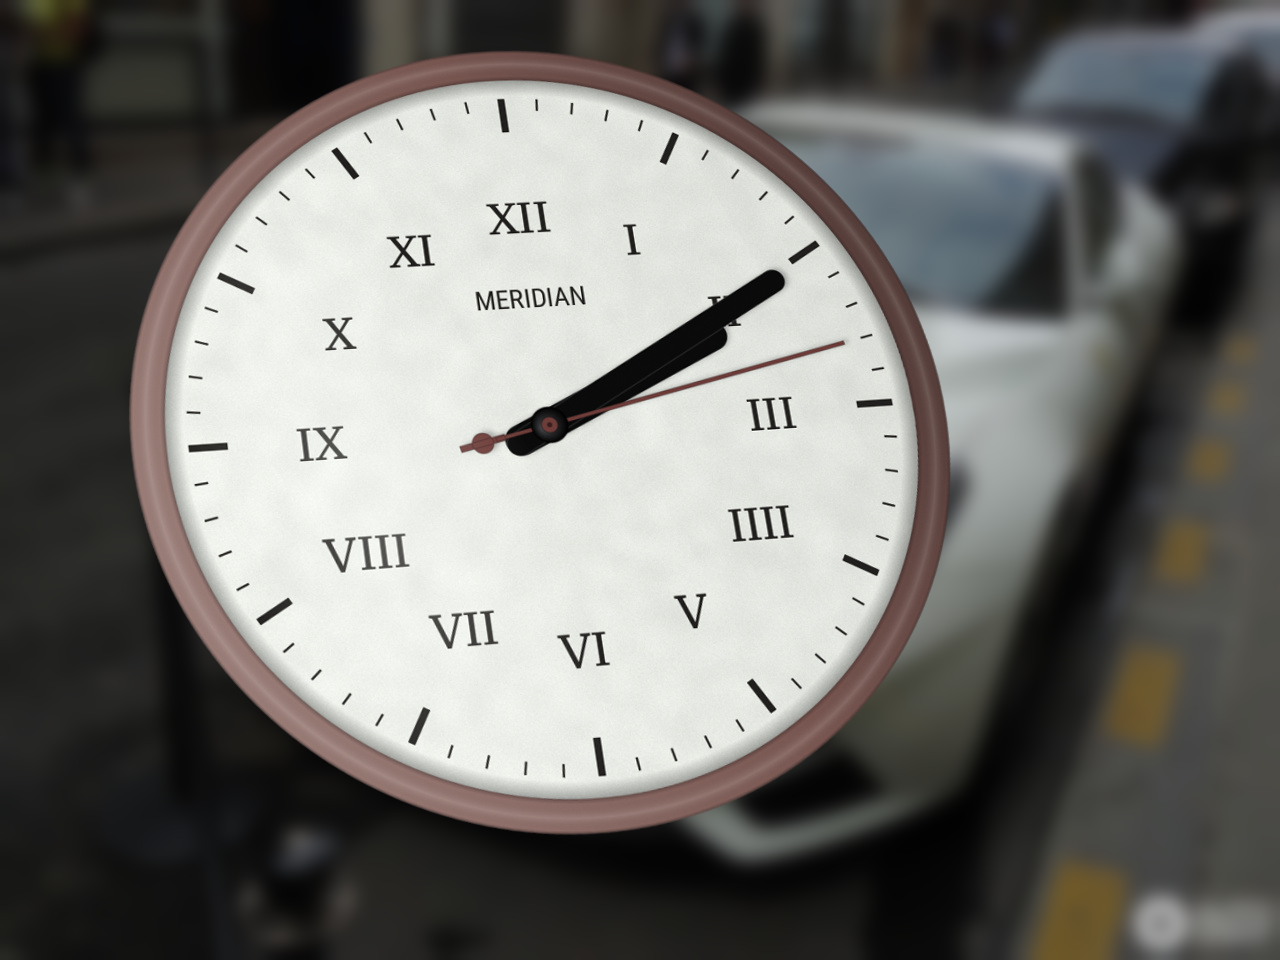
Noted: **2:10:13**
